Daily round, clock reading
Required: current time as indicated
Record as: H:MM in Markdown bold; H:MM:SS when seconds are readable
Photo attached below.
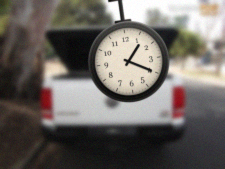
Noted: **1:20**
